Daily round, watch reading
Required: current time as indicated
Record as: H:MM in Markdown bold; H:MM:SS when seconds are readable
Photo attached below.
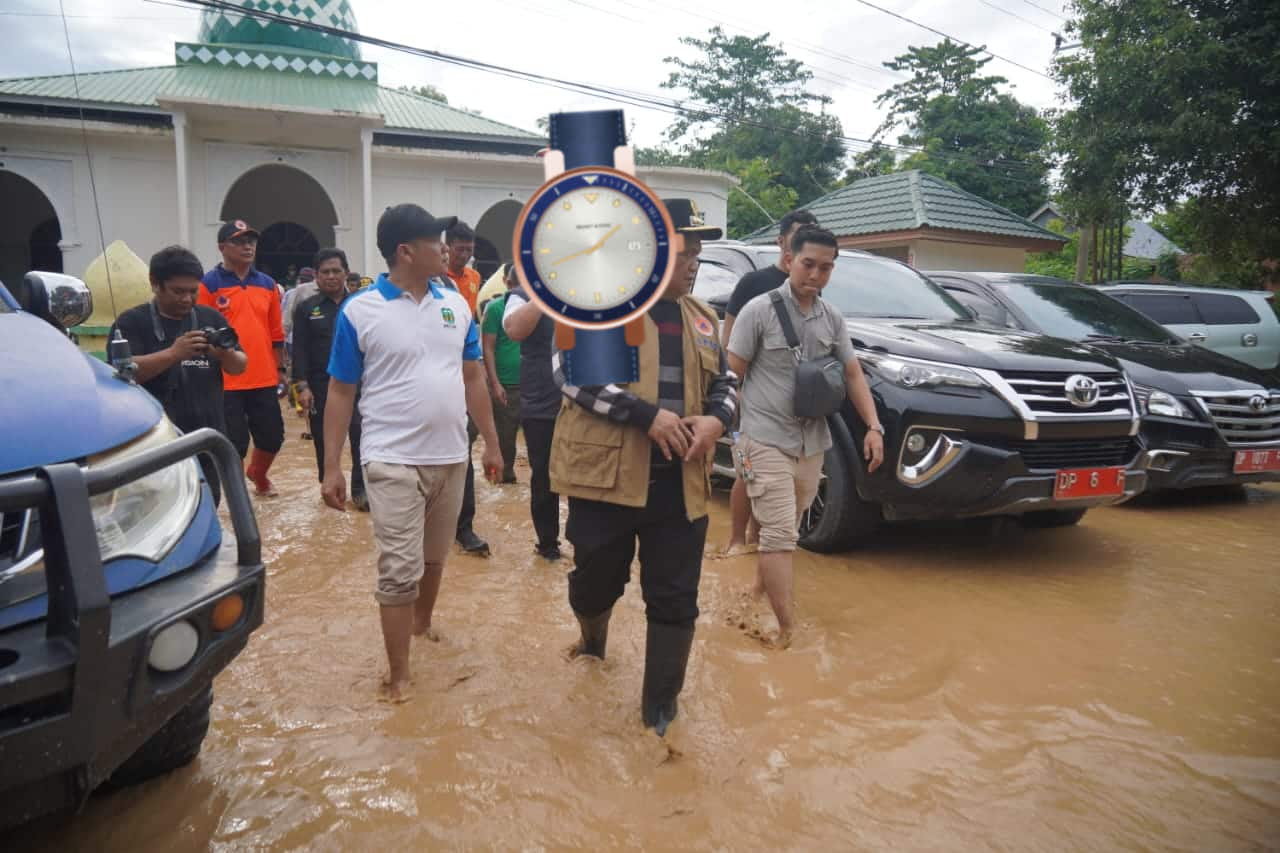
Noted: **1:42**
